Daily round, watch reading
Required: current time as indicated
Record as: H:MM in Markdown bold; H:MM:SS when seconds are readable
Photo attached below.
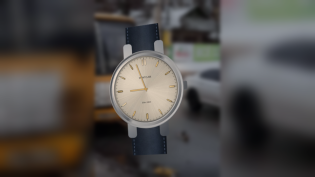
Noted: **8:57**
